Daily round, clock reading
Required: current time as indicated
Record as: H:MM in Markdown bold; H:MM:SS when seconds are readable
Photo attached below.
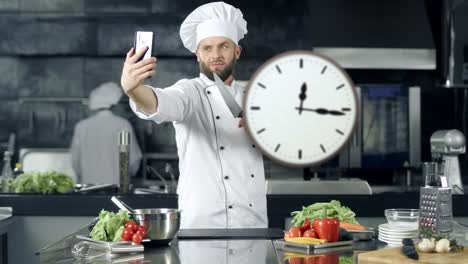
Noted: **12:16**
